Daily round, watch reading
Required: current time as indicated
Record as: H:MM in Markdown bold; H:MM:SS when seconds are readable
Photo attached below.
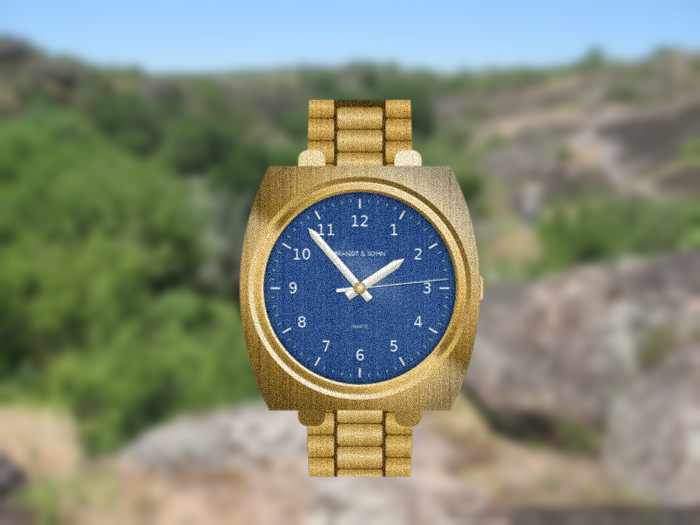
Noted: **1:53:14**
